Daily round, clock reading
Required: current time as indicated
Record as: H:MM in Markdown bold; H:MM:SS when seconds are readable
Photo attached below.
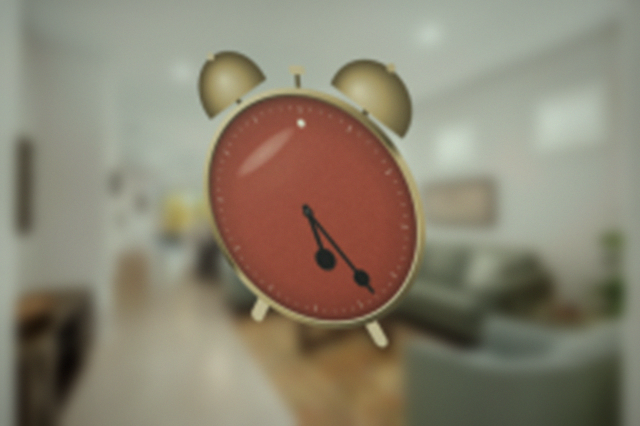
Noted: **5:23**
